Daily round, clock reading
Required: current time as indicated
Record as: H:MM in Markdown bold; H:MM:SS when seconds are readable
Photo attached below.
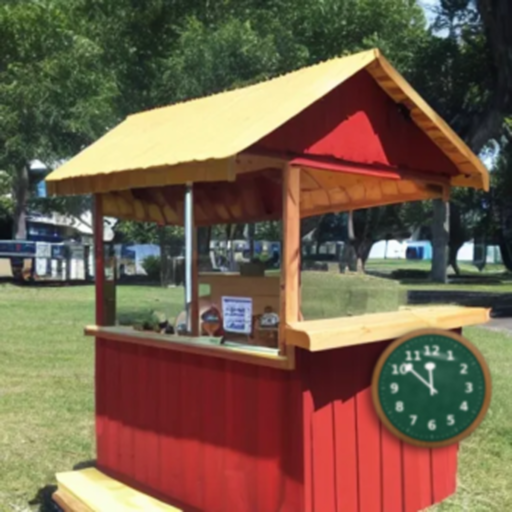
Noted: **11:52**
